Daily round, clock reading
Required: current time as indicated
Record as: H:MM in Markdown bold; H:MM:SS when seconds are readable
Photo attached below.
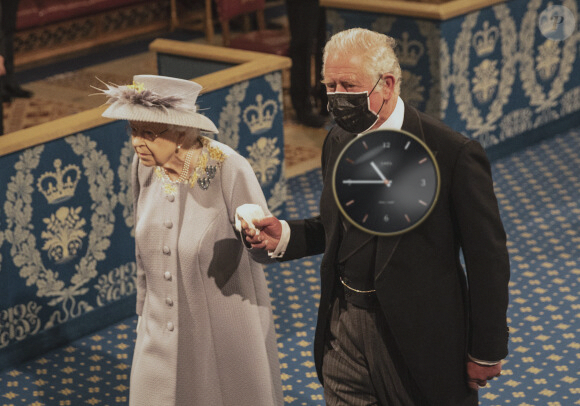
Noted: **10:45**
